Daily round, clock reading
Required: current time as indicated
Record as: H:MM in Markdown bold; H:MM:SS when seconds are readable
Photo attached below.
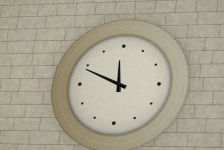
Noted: **11:49**
